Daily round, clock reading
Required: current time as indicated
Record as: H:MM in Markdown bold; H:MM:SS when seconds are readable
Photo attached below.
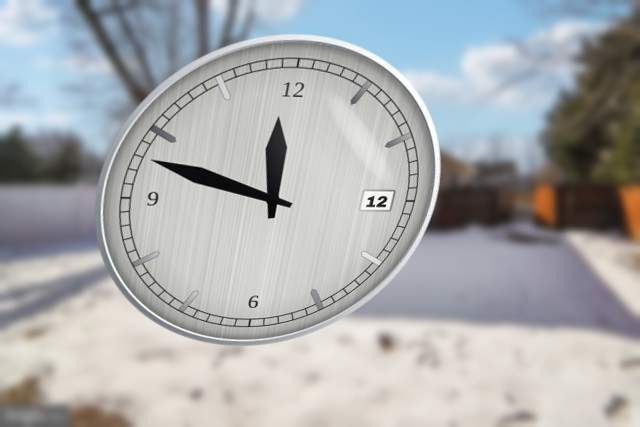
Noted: **11:48**
